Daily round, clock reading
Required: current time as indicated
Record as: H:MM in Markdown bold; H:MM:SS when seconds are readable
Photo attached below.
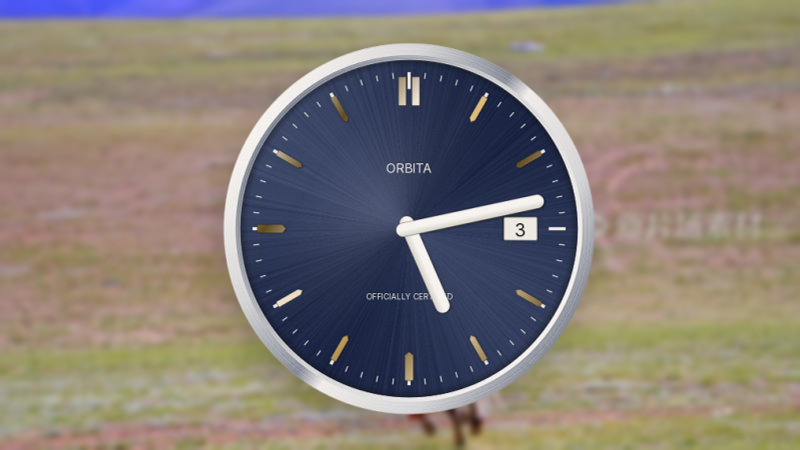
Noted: **5:13**
